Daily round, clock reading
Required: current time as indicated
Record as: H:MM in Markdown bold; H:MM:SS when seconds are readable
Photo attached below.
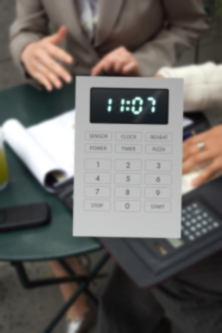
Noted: **11:07**
